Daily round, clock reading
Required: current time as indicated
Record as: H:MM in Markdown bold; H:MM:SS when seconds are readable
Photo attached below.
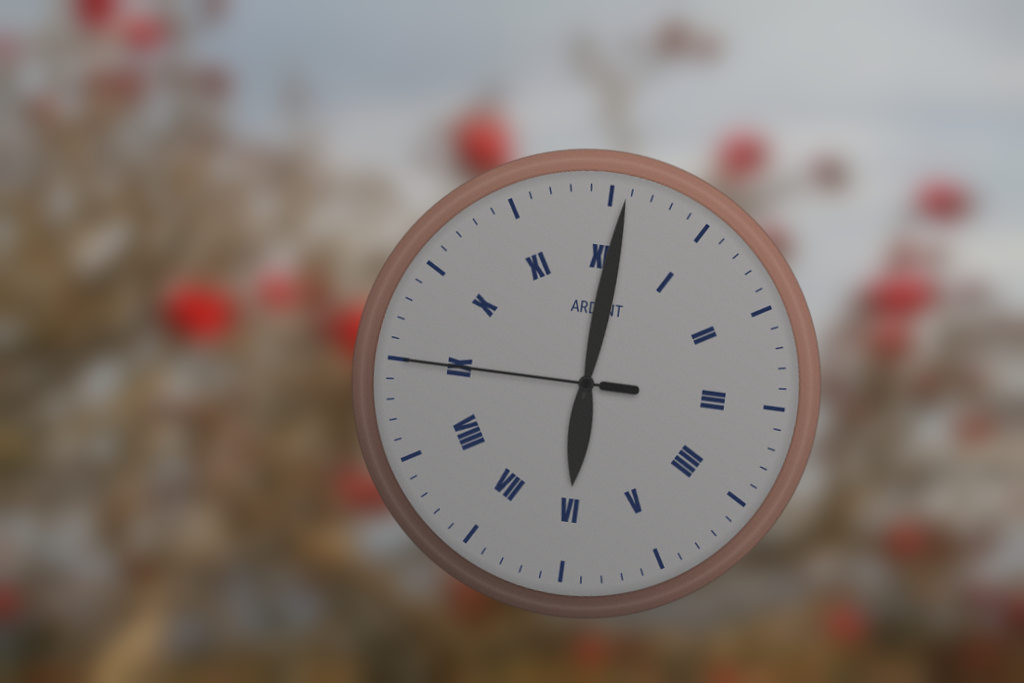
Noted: **6:00:45**
